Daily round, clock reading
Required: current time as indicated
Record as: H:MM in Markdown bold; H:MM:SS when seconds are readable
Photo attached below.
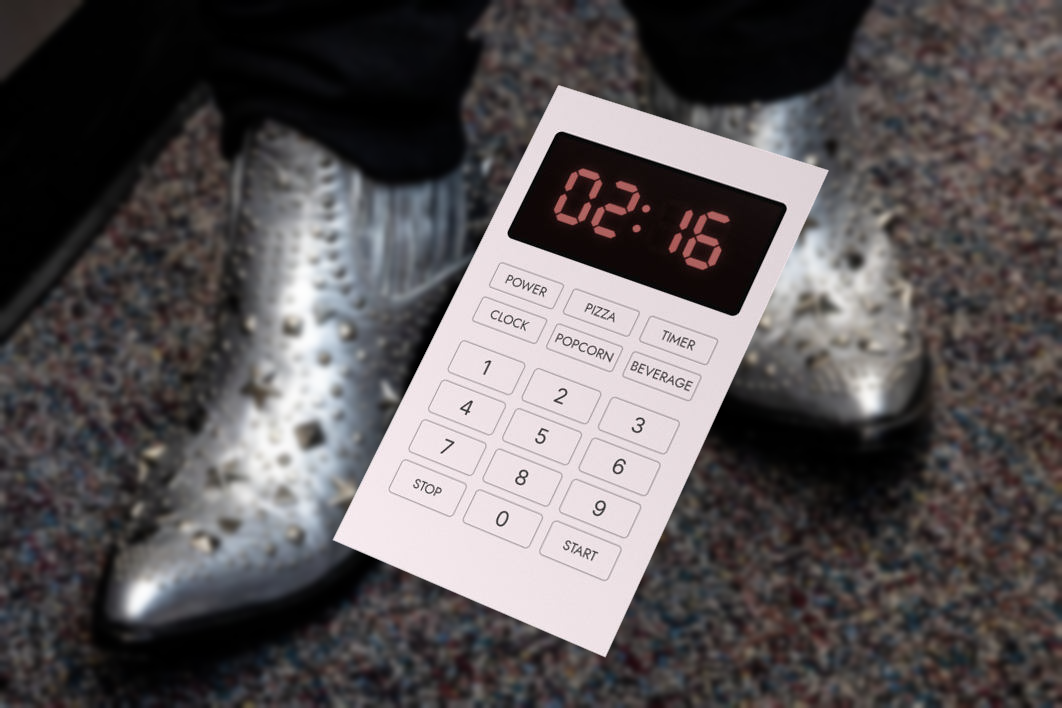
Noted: **2:16**
